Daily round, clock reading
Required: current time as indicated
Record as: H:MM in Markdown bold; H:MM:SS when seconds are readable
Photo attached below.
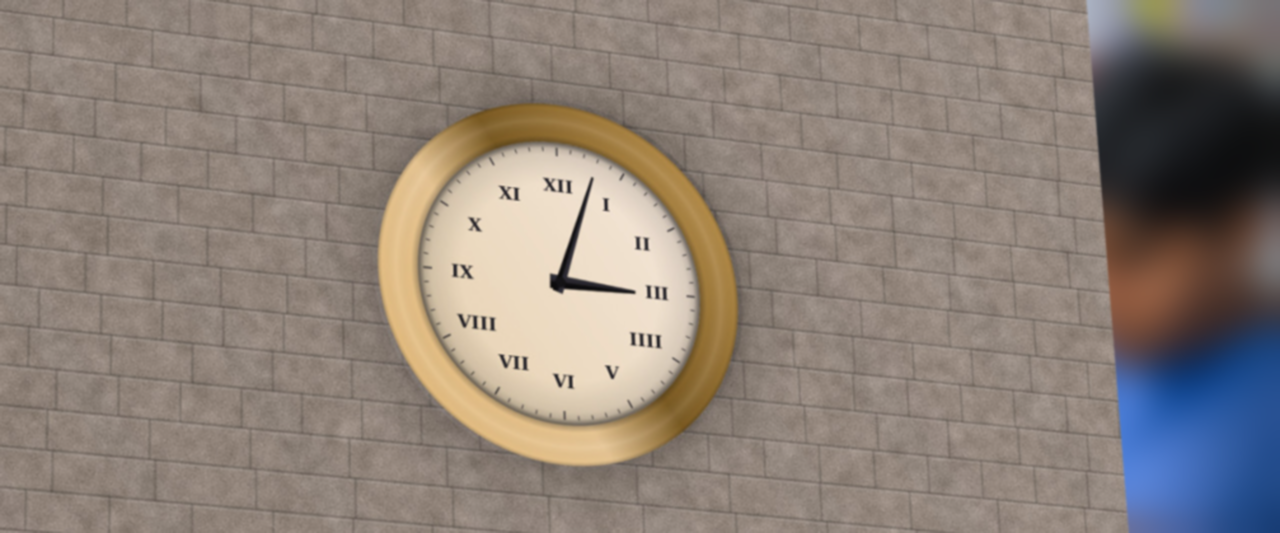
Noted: **3:03**
